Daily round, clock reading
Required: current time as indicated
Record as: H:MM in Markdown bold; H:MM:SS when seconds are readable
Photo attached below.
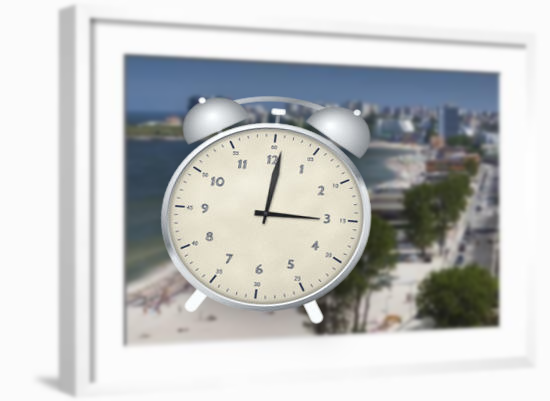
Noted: **3:01**
